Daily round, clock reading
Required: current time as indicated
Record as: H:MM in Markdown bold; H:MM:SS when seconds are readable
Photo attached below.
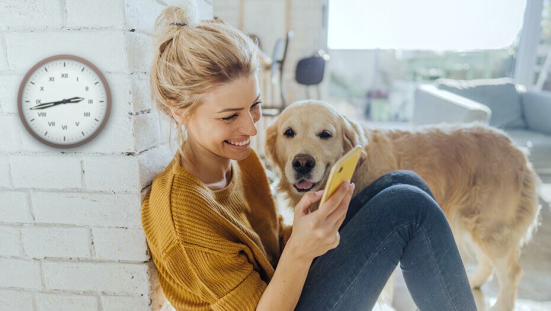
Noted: **2:43**
